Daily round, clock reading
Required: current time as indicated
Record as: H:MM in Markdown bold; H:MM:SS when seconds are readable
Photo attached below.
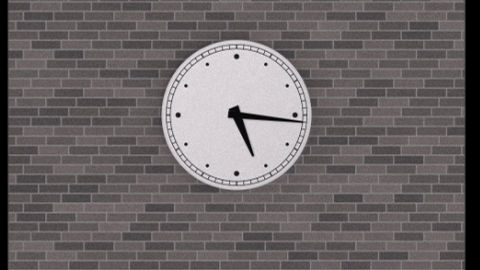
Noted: **5:16**
